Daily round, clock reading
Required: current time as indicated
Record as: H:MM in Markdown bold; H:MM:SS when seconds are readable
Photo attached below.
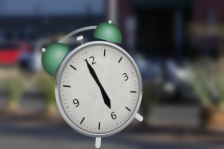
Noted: **5:59**
